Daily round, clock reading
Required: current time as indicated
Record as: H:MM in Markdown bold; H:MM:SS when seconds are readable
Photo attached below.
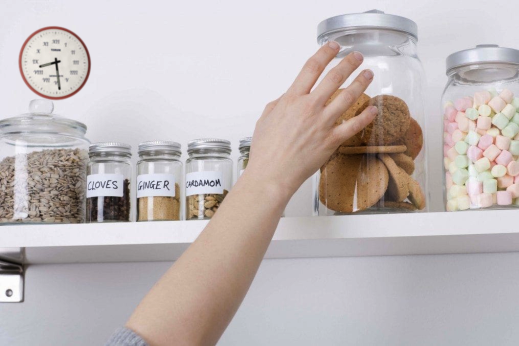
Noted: **8:29**
